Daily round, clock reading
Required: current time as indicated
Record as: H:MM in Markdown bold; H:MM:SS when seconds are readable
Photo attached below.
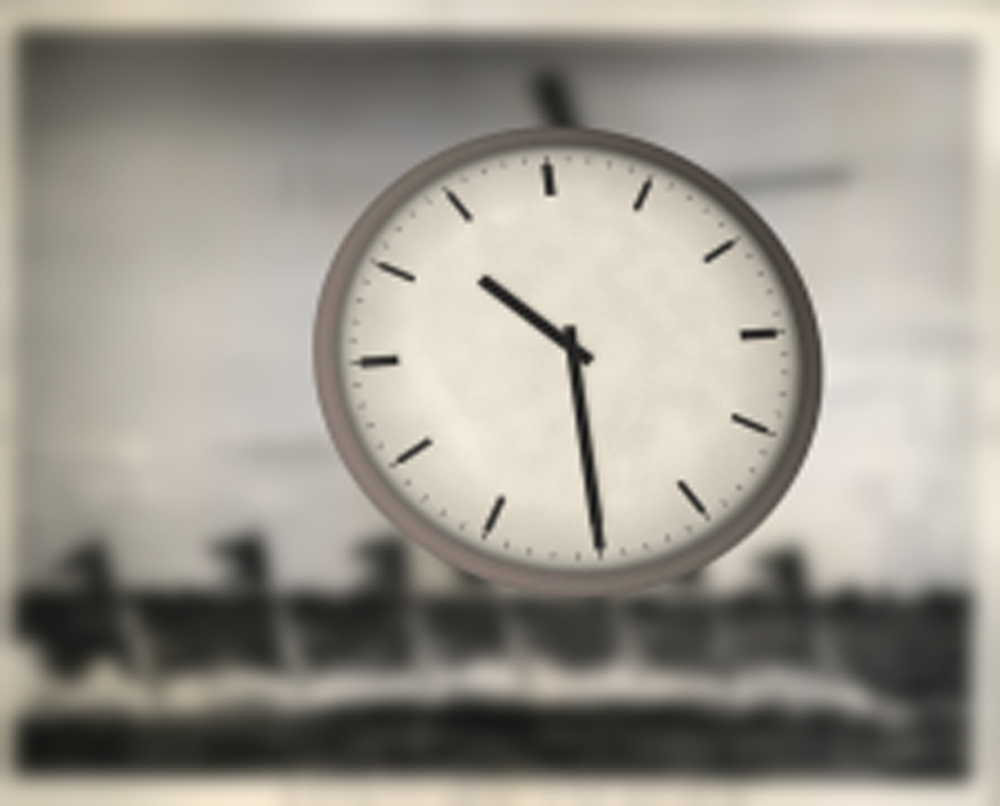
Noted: **10:30**
